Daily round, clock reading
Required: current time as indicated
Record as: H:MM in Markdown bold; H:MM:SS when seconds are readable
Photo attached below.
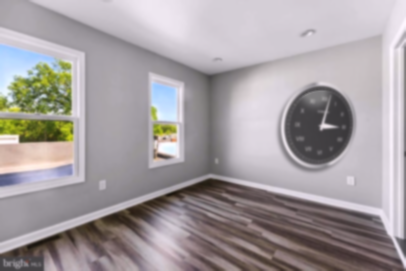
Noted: **3:02**
